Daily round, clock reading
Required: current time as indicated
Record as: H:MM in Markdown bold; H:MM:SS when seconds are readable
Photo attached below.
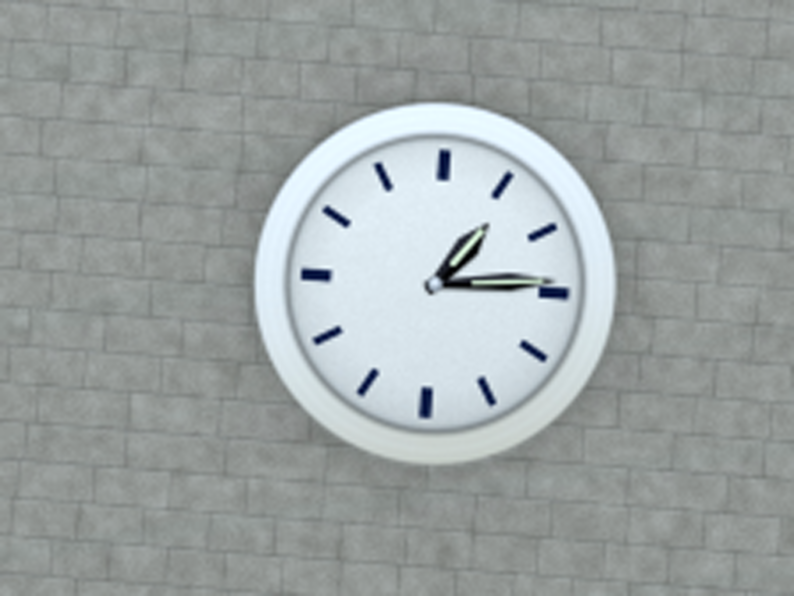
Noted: **1:14**
